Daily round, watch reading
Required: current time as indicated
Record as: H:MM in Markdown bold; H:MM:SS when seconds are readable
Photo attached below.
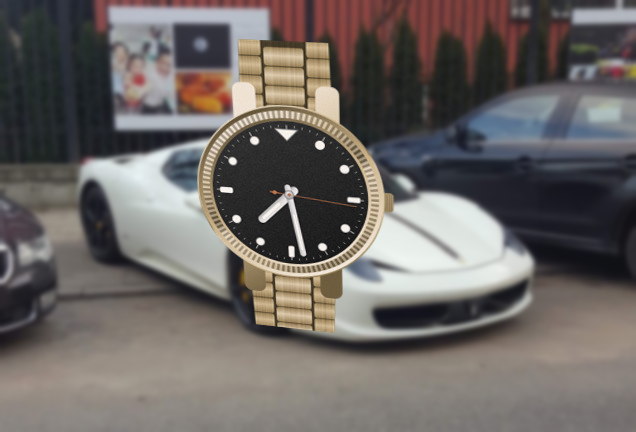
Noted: **7:28:16**
